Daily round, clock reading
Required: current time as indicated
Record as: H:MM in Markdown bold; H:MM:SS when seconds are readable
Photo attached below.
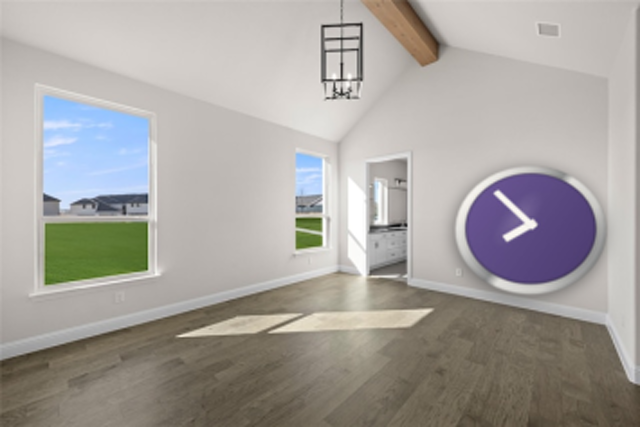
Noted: **7:53**
